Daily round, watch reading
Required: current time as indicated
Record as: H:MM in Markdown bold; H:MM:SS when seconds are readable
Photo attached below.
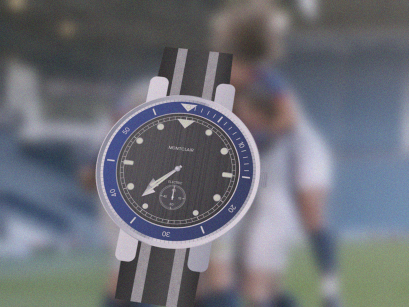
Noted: **7:37**
